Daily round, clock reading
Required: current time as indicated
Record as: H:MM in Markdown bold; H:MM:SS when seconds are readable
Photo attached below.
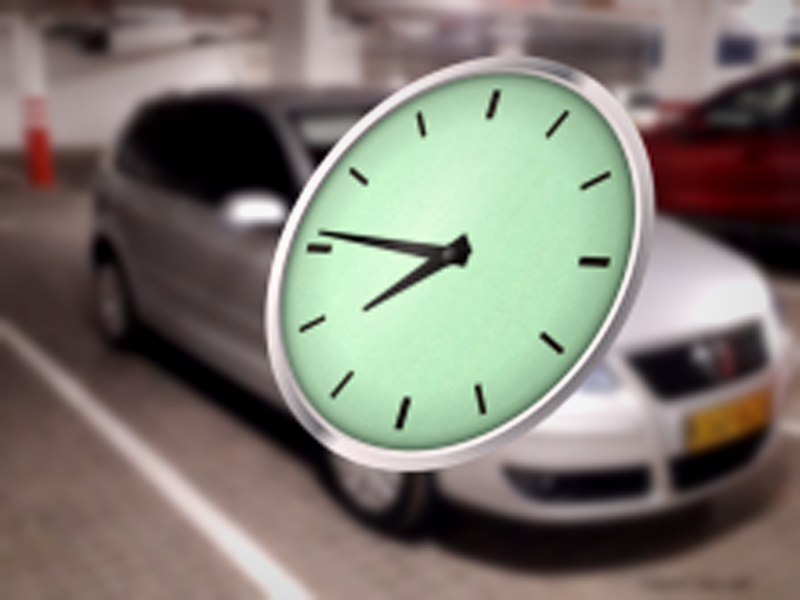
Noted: **7:46**
